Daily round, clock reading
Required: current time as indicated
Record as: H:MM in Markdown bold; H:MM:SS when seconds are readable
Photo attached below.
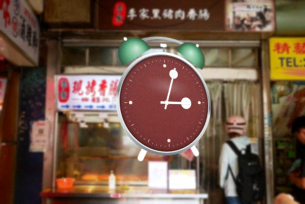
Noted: **3:03**
